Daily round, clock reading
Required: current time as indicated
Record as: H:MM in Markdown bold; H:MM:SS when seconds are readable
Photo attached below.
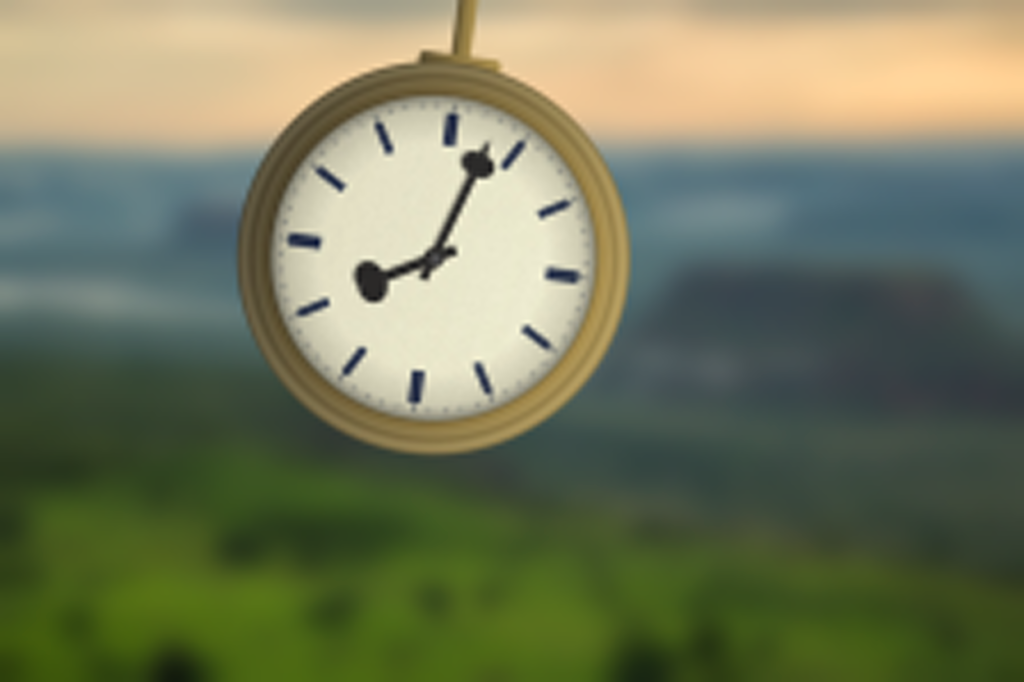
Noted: **8:03**
